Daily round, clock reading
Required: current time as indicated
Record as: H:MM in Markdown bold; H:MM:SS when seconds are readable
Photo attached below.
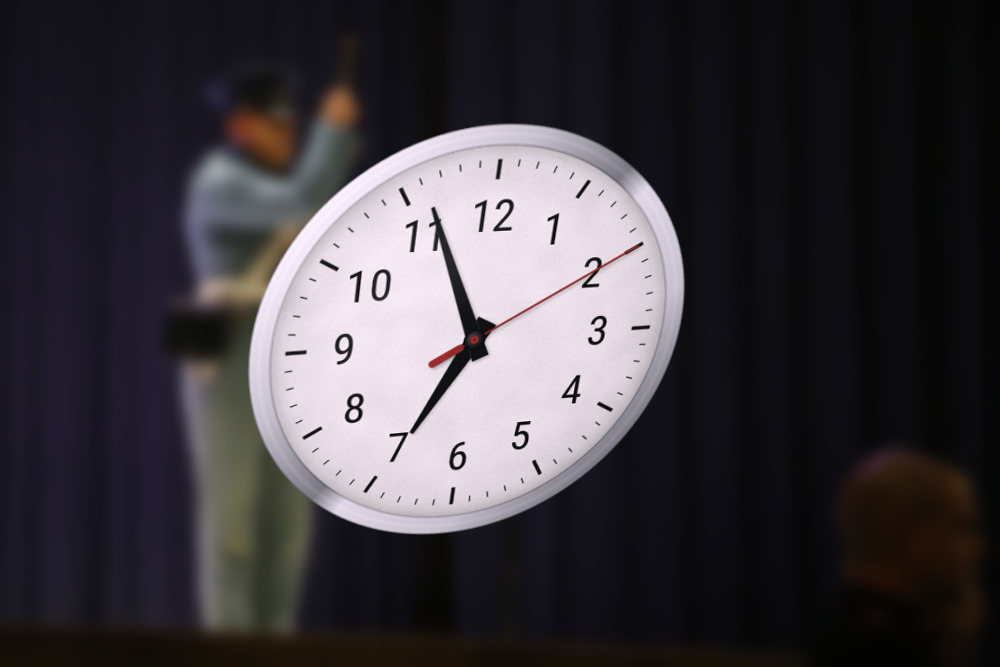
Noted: **6:56:10**
